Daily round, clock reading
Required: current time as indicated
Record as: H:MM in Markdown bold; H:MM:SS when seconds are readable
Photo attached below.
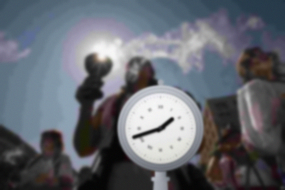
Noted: **1:42**
